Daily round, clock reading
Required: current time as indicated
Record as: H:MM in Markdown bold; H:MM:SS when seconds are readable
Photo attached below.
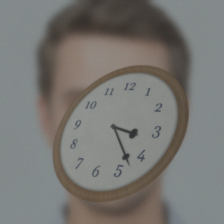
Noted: **3:23**
